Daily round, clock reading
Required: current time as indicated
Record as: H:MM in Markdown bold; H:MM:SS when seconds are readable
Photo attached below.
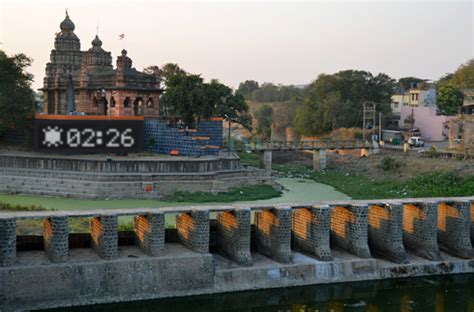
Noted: **2:26**
